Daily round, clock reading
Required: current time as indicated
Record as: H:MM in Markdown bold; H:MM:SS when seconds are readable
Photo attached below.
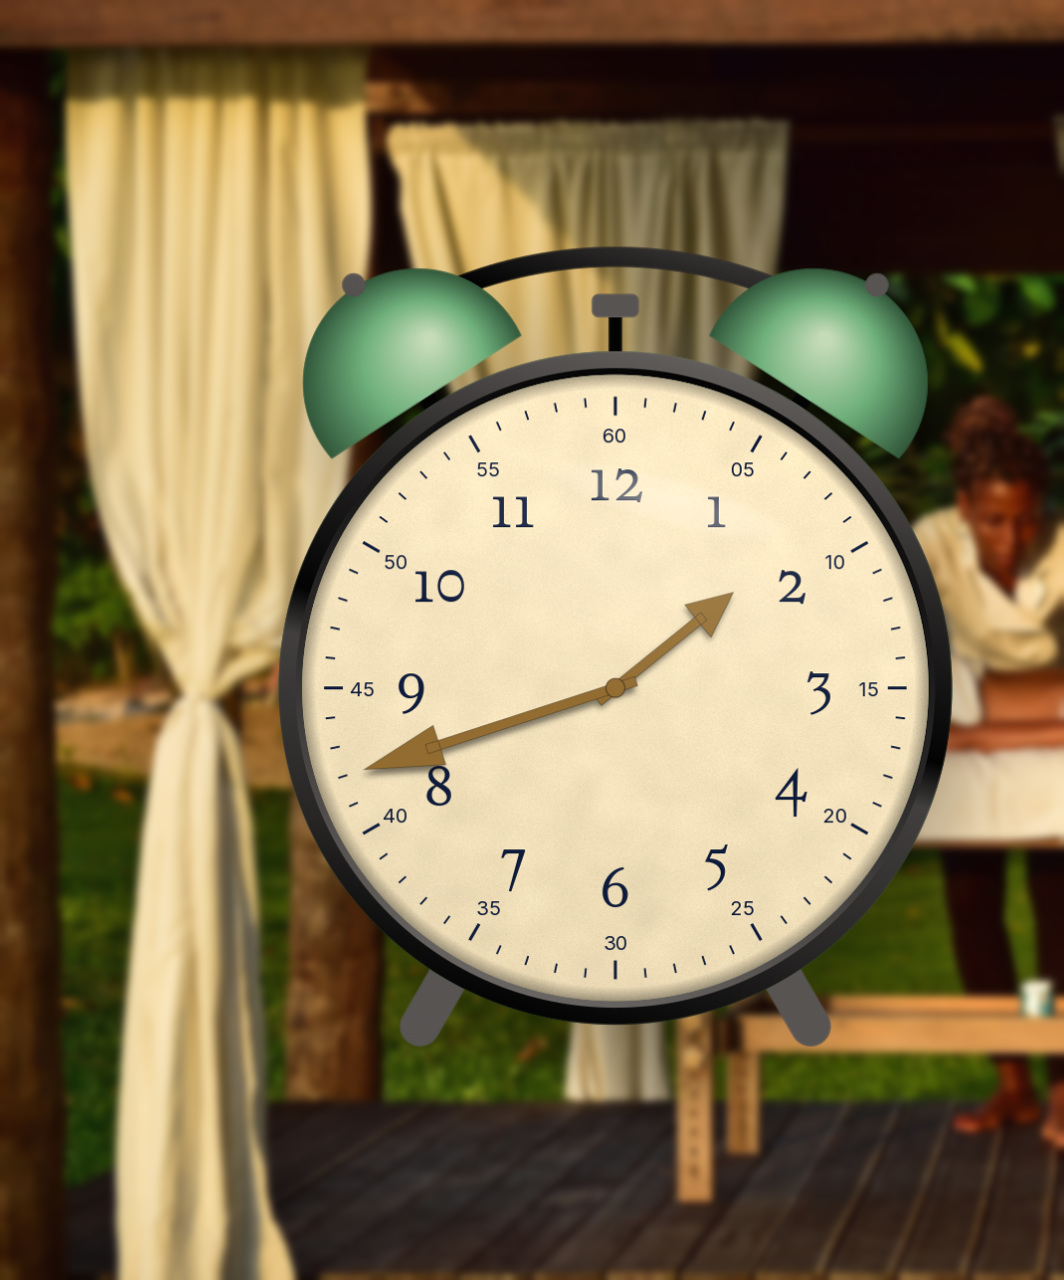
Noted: **1:42**
